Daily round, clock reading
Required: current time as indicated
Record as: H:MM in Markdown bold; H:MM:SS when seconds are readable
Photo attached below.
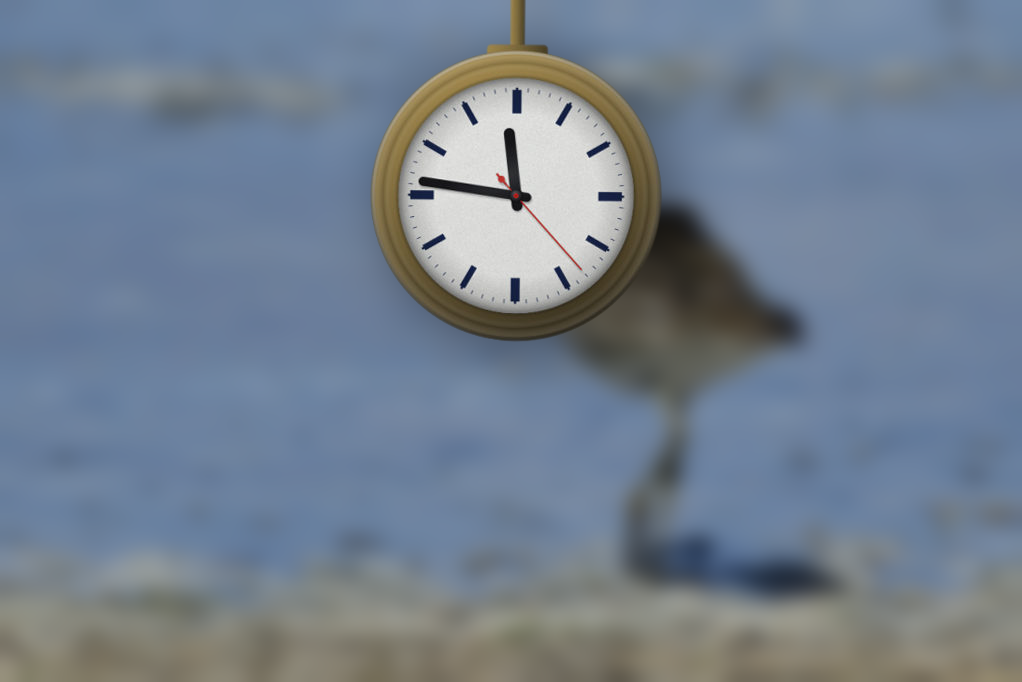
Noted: **11:46:23**
